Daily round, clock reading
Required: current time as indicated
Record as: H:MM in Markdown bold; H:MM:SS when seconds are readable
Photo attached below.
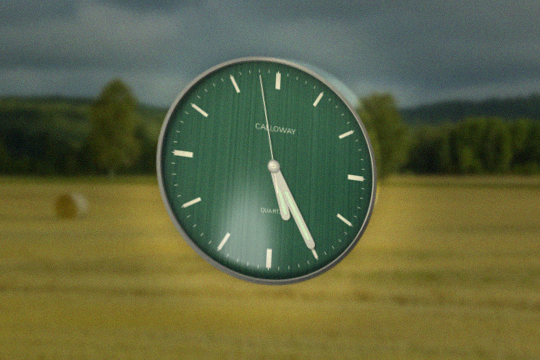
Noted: **5:24:58**
